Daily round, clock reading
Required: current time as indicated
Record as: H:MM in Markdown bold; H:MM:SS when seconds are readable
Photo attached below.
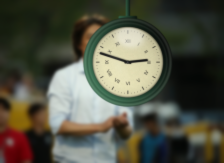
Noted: **2:48**
